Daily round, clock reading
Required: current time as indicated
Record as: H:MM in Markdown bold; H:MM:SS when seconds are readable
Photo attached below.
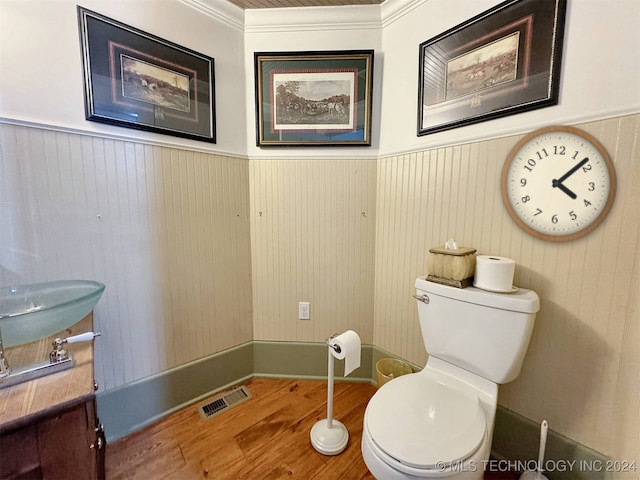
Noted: **4:08**
